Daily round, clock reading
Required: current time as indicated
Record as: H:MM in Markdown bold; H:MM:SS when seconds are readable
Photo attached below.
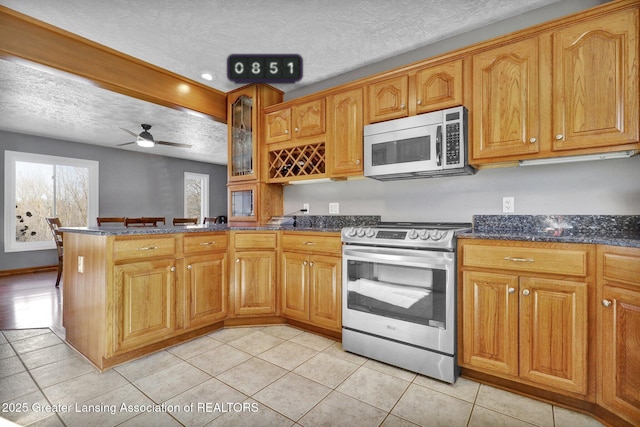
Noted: **8:51**
